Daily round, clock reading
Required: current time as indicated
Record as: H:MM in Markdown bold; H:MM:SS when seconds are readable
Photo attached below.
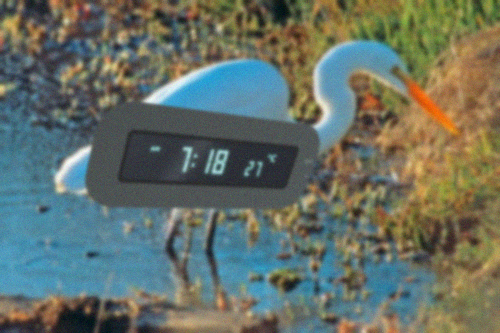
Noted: **7:18**
